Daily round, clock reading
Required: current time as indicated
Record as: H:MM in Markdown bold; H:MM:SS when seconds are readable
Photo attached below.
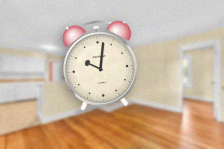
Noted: **10:02**
